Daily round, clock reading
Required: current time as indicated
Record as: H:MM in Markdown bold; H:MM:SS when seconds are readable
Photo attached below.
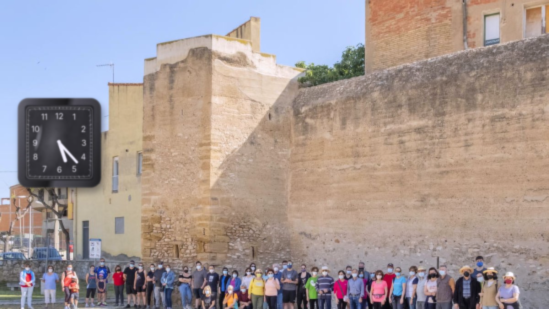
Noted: **5:23**
